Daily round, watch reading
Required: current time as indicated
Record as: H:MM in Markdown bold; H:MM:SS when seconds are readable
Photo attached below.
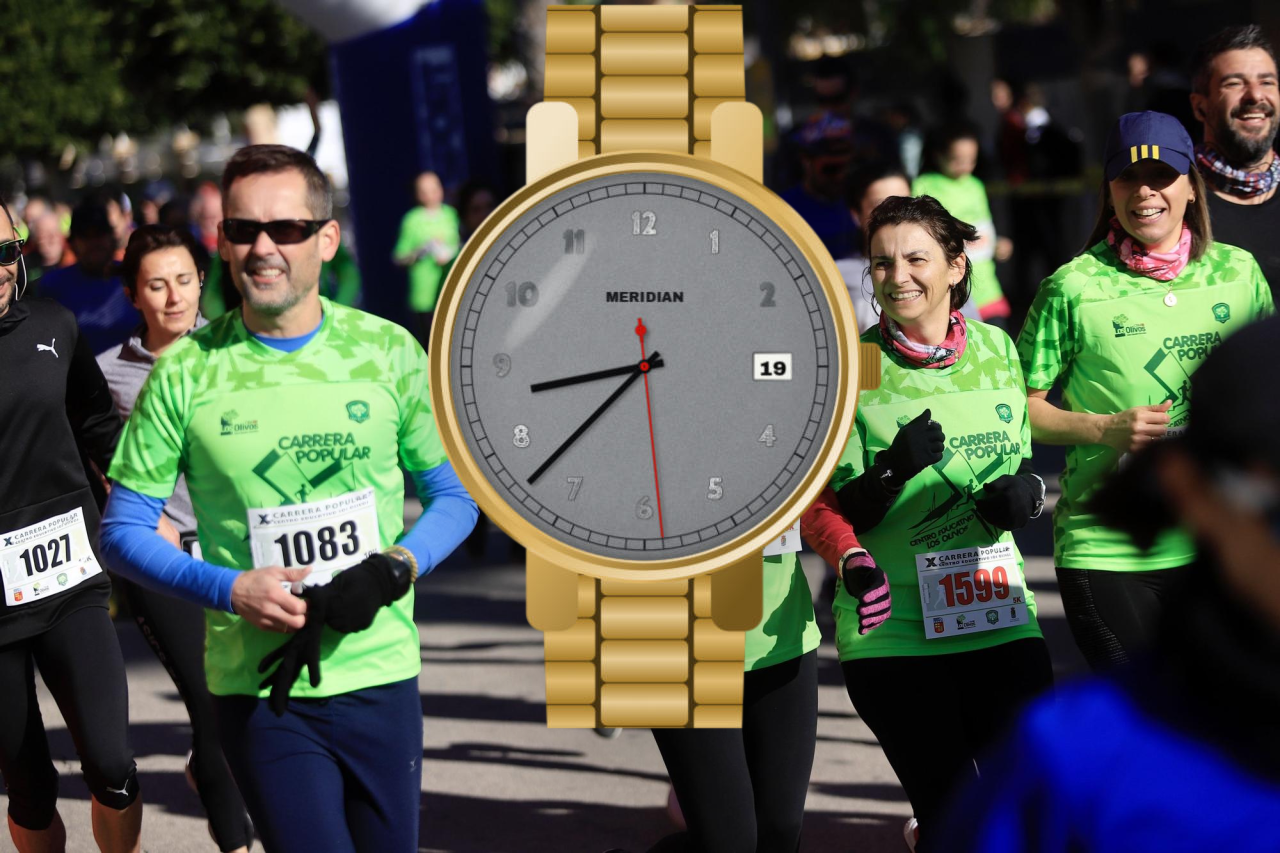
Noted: **8:37:29**
